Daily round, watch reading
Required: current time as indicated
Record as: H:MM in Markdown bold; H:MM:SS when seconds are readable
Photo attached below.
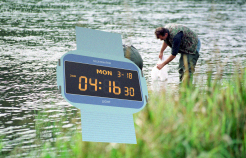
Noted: **4:16:30**
